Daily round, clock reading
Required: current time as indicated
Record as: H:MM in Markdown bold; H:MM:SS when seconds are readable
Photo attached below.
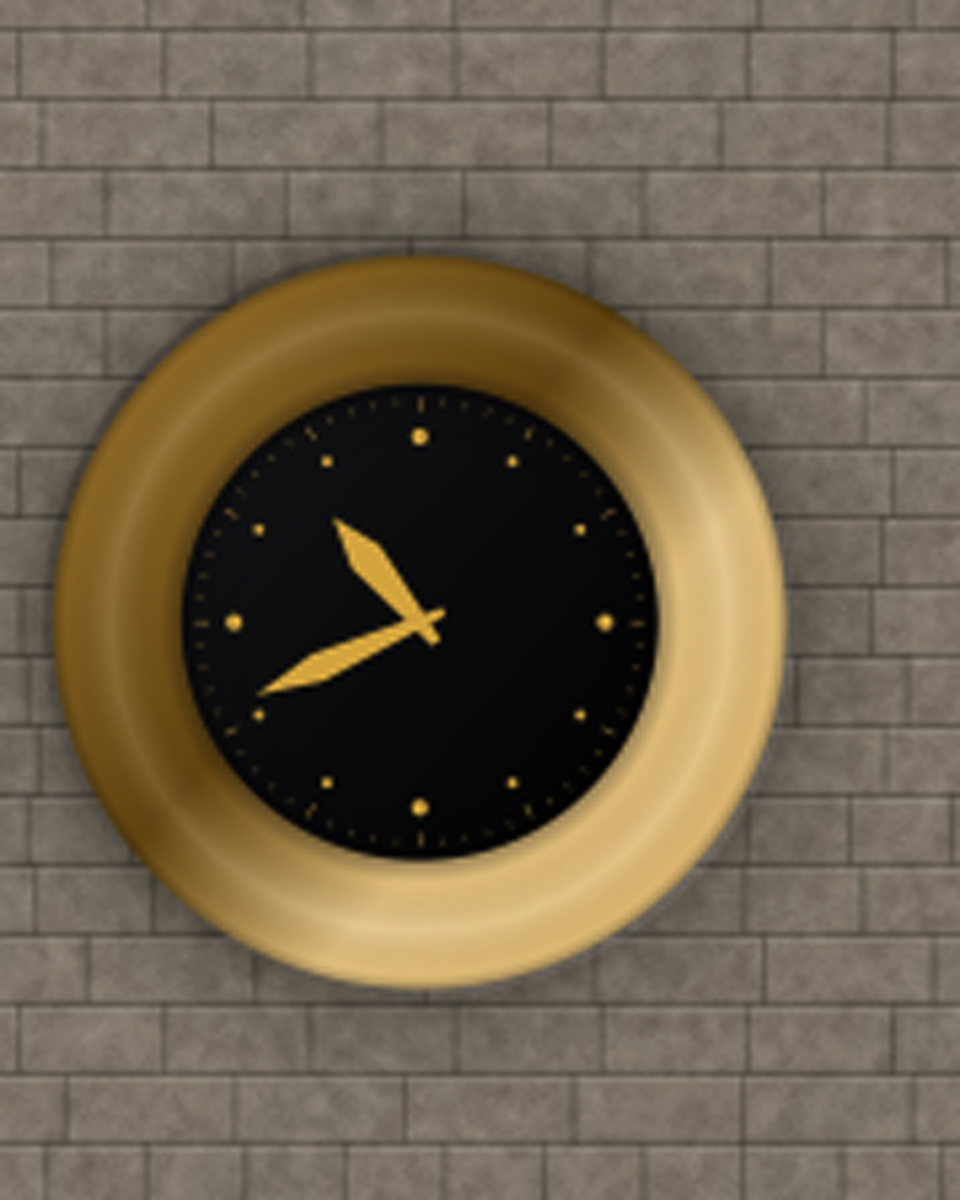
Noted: **10:41**
